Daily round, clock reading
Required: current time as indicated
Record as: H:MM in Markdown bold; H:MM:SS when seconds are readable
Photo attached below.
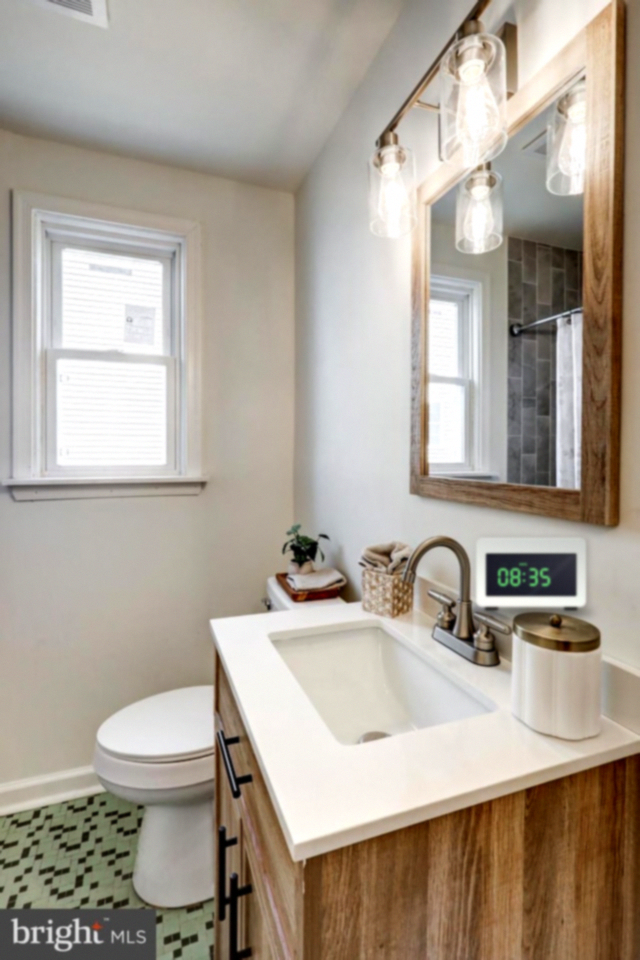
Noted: **8:35**
